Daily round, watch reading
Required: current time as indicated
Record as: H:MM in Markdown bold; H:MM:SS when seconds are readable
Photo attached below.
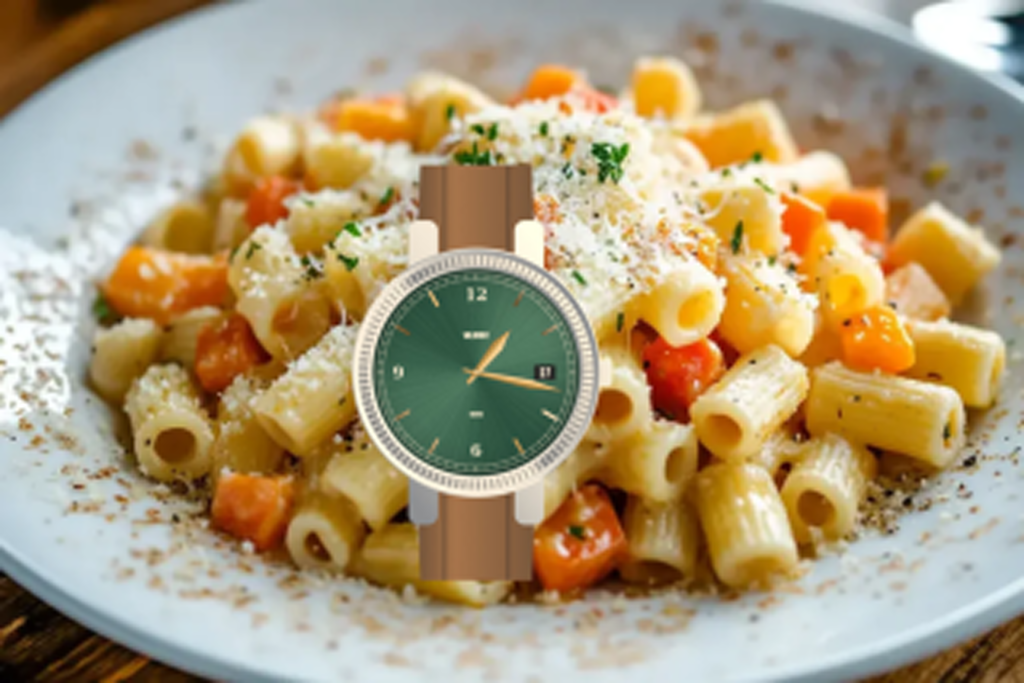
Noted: **1:17**
